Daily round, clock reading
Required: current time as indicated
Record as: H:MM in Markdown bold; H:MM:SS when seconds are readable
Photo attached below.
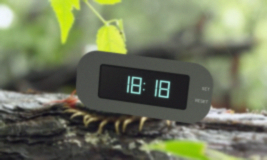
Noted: **18:18**
